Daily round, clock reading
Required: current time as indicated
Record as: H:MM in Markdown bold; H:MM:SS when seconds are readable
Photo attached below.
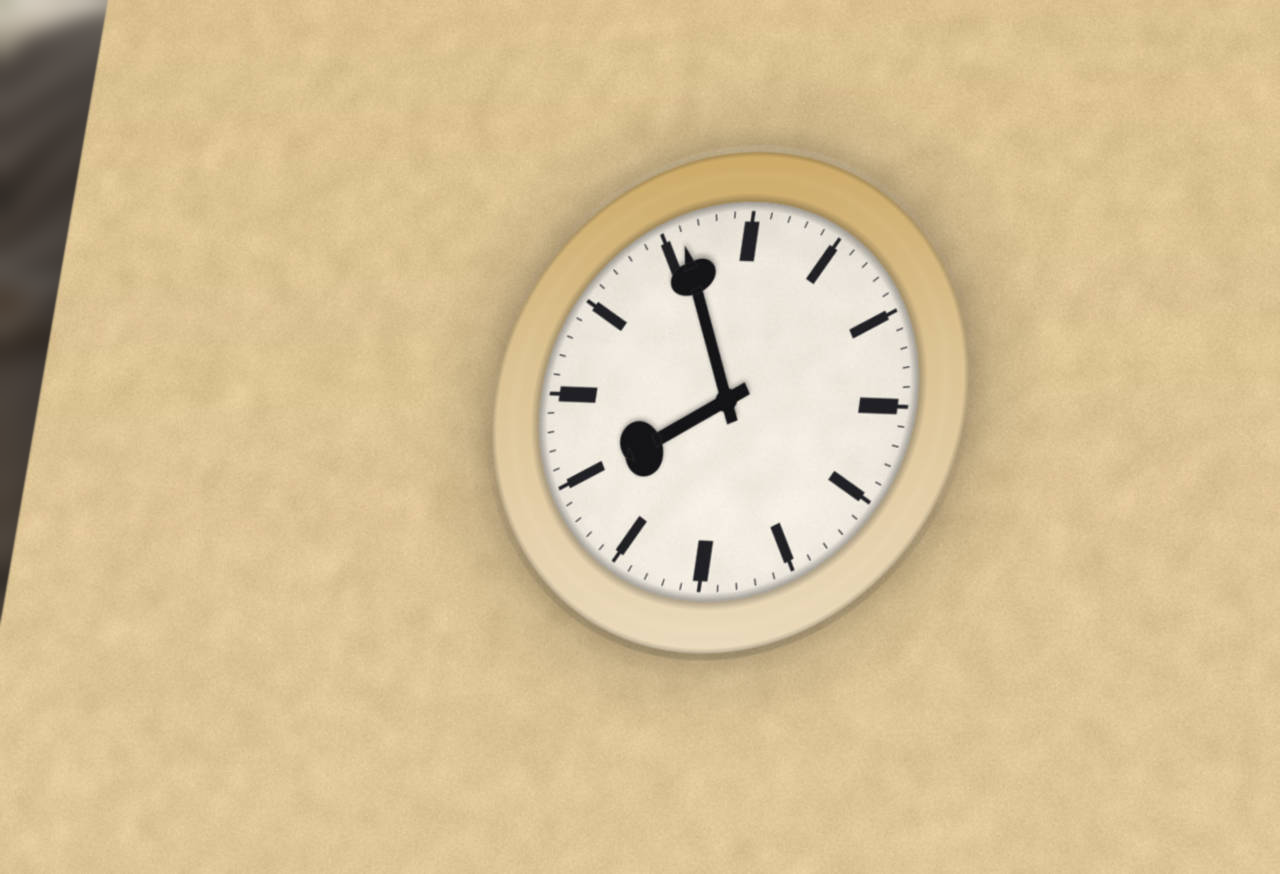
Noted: **7:56**
